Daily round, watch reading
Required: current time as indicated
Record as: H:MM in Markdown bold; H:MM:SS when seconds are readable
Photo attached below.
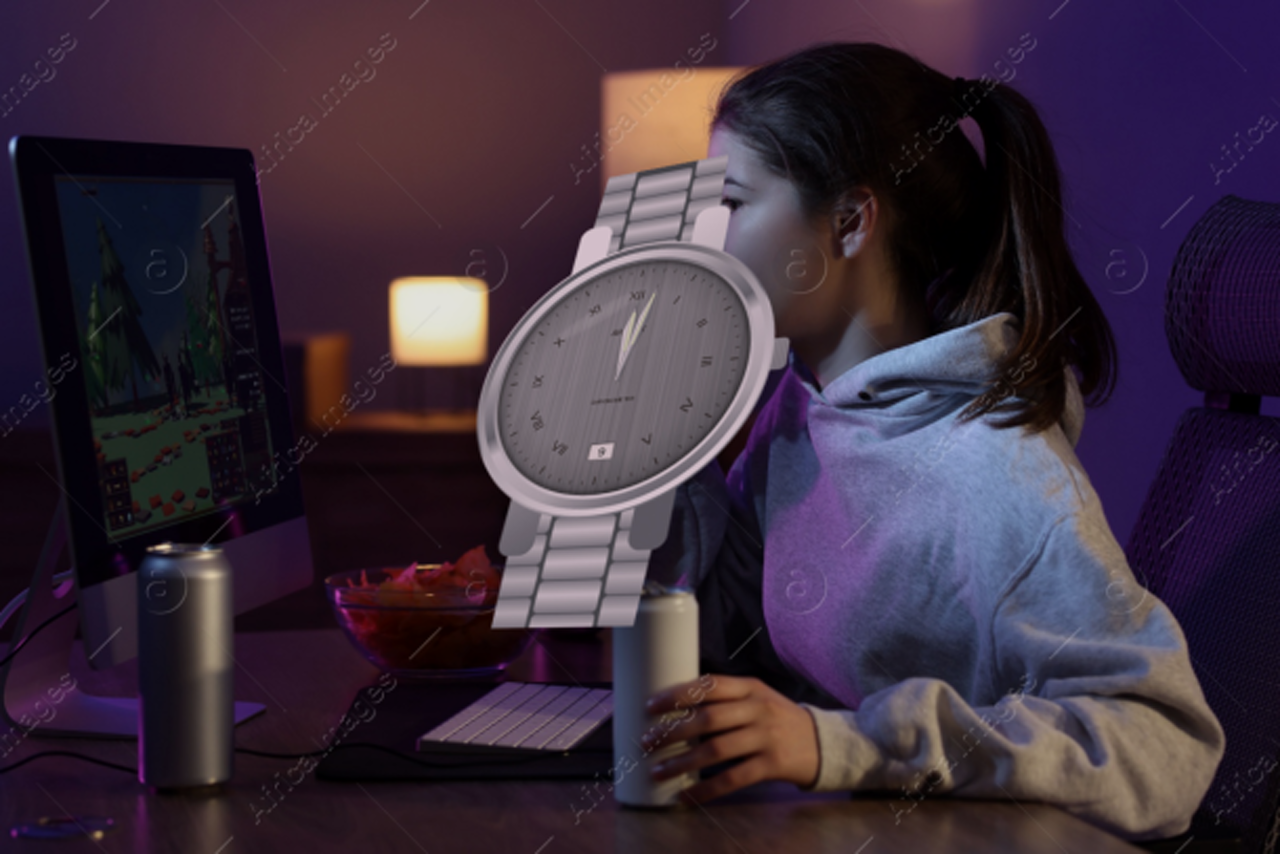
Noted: **12:02**
